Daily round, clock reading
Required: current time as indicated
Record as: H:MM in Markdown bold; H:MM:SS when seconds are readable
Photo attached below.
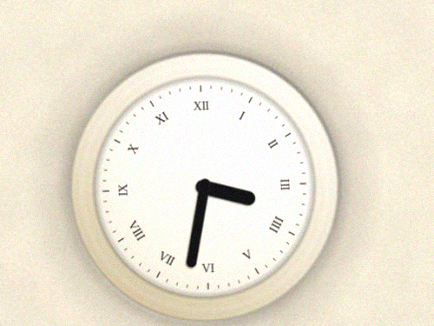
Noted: **3:32**
